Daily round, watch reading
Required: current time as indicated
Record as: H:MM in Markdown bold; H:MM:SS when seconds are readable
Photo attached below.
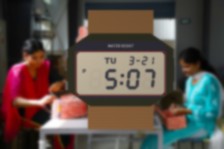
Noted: **5:07**
